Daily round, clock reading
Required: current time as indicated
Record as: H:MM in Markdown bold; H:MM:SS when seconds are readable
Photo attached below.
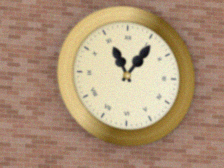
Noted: **11:06**
